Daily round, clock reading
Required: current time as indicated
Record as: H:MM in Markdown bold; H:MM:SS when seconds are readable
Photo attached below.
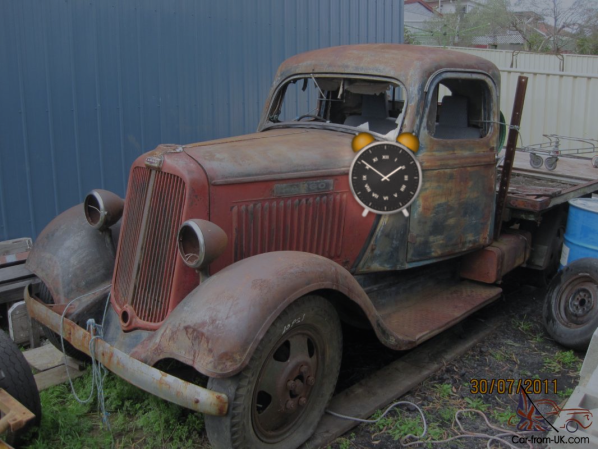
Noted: **1:51**
